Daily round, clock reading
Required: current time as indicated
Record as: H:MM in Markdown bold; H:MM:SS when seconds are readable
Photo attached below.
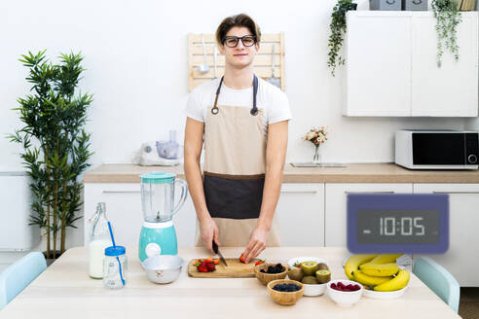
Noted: **10:05**
